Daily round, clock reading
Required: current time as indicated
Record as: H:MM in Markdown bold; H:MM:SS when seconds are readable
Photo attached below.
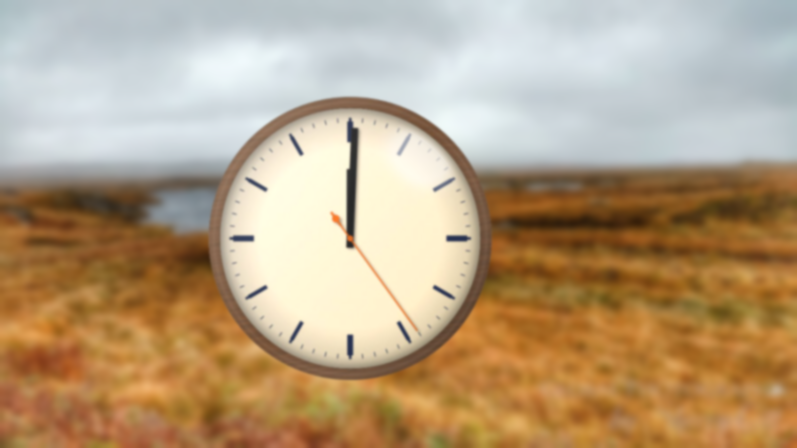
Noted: **12:00:24**
